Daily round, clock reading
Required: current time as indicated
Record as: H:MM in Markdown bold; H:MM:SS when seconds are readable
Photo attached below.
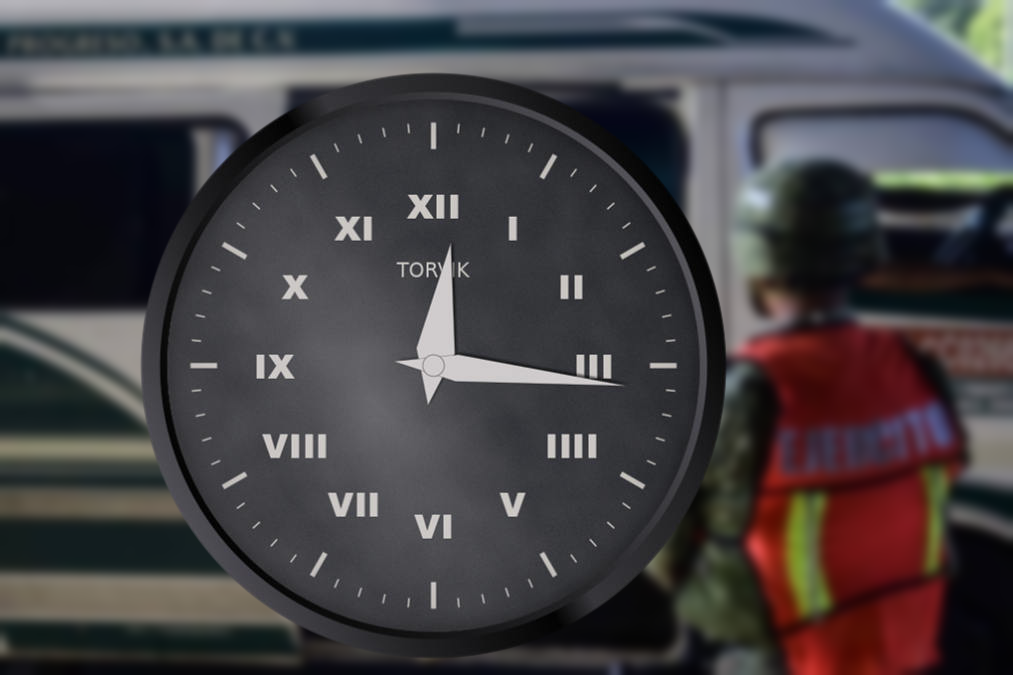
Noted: **12:16**
